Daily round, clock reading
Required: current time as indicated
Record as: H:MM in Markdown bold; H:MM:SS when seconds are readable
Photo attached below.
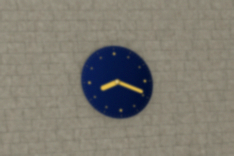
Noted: **8:19**
